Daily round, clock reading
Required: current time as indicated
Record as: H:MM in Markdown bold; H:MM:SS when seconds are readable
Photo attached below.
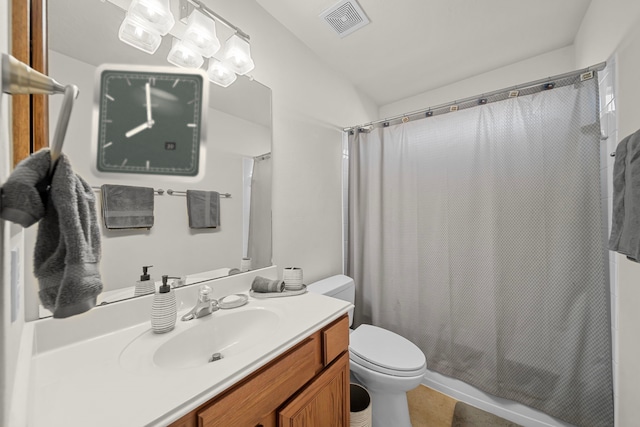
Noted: **7:59**
